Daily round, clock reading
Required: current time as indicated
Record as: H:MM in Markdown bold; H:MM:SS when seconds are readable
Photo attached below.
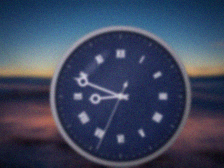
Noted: **8:48:34**
